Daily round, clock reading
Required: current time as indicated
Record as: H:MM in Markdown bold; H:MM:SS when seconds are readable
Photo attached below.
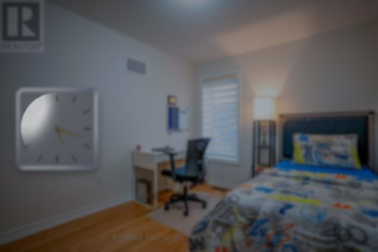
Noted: **5:18**
